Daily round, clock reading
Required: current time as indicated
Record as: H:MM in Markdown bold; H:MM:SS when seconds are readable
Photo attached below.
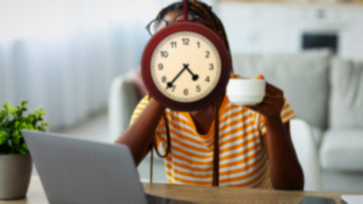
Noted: **4:37**
